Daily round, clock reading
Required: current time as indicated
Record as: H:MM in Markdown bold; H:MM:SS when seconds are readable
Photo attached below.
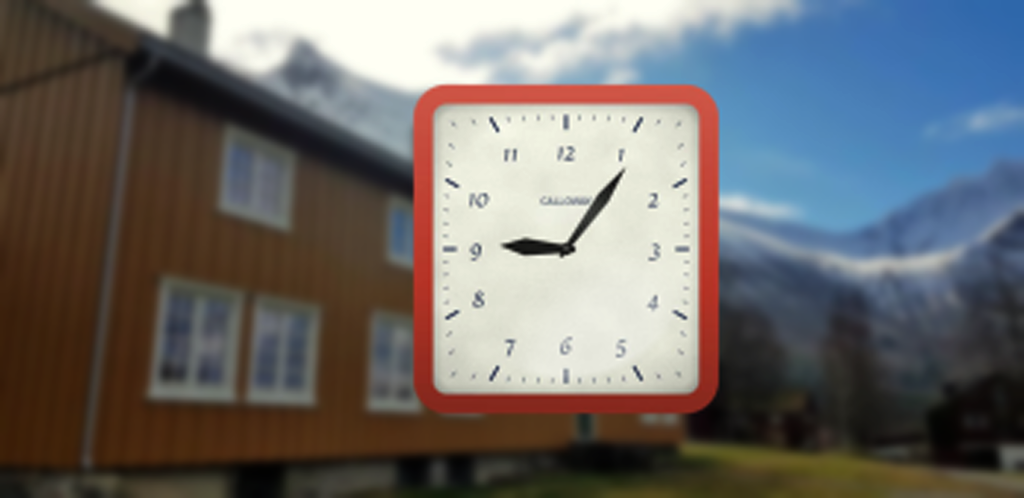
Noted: **9:06**
